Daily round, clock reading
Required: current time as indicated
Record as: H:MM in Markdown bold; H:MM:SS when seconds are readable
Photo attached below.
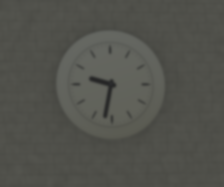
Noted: **9:32**
